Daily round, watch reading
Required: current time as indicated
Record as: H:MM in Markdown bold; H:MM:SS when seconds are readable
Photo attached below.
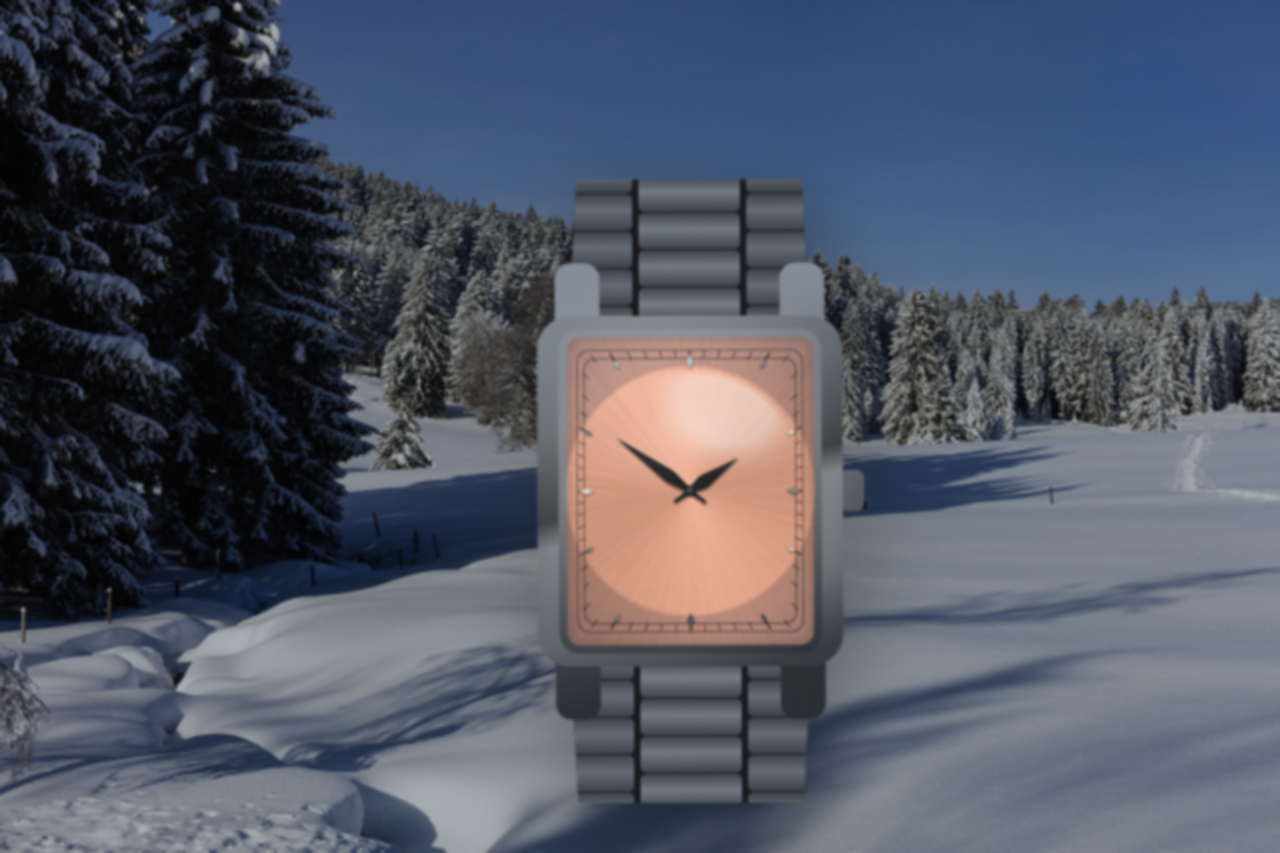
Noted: **1:51**
